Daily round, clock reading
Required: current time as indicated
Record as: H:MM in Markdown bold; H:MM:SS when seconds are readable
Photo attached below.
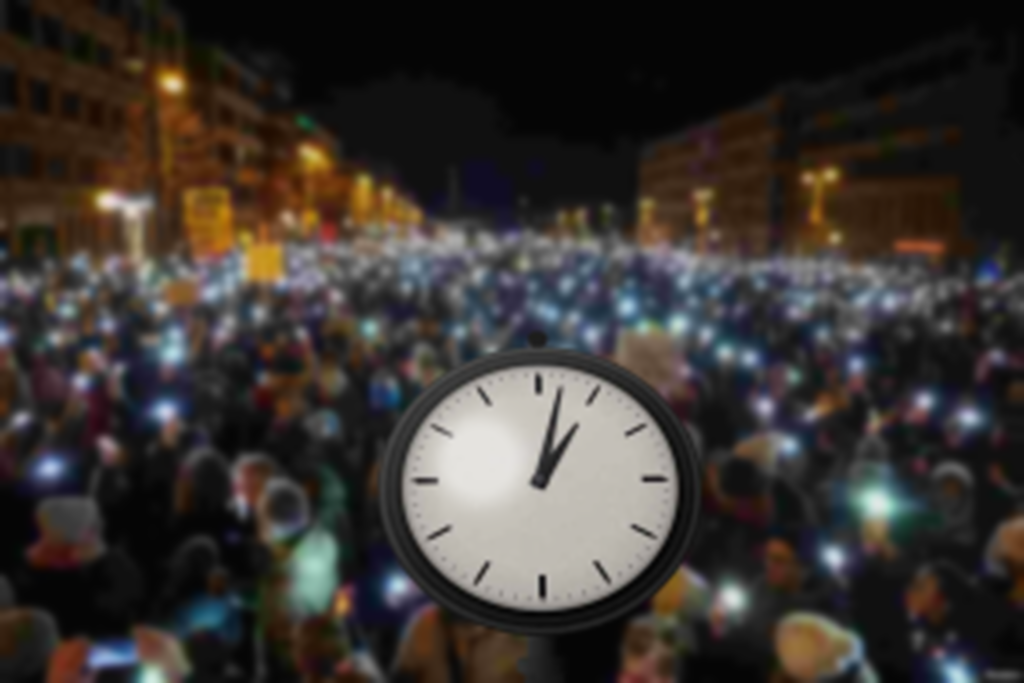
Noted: **1:02**
